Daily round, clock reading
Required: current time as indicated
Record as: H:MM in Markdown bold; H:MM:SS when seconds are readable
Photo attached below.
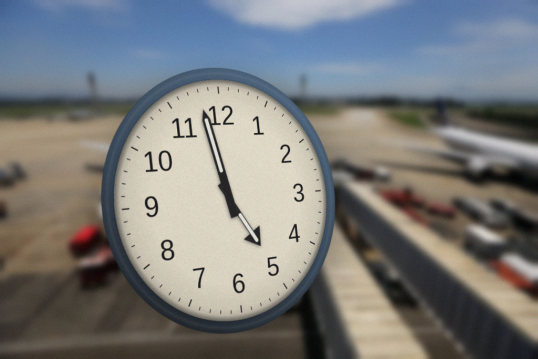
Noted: **4:58**
